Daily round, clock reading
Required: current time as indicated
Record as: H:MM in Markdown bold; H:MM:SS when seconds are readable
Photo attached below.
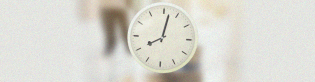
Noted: **8:02**
